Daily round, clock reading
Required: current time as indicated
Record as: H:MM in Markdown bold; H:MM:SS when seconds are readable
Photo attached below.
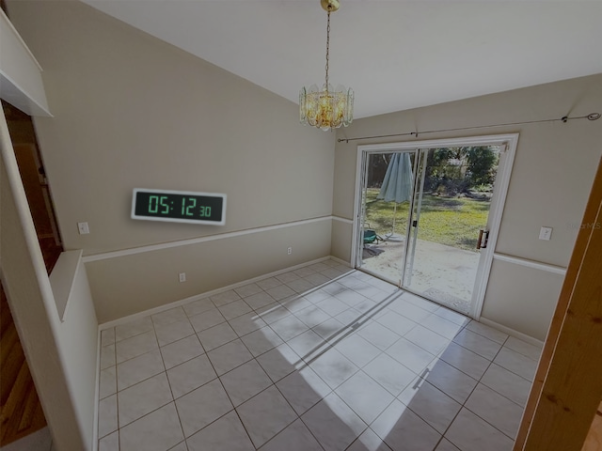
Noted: **5:12:30**
